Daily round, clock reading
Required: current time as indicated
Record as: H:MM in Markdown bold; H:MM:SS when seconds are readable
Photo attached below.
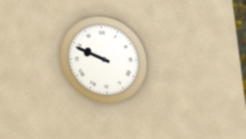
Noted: **9:49**
